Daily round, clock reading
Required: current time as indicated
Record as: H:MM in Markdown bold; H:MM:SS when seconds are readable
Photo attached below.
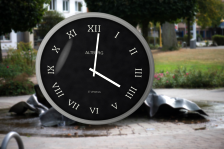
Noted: **4:01**
